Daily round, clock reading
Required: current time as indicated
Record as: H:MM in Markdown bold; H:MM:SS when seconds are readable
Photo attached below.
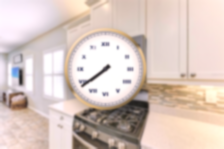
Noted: **7:39**
